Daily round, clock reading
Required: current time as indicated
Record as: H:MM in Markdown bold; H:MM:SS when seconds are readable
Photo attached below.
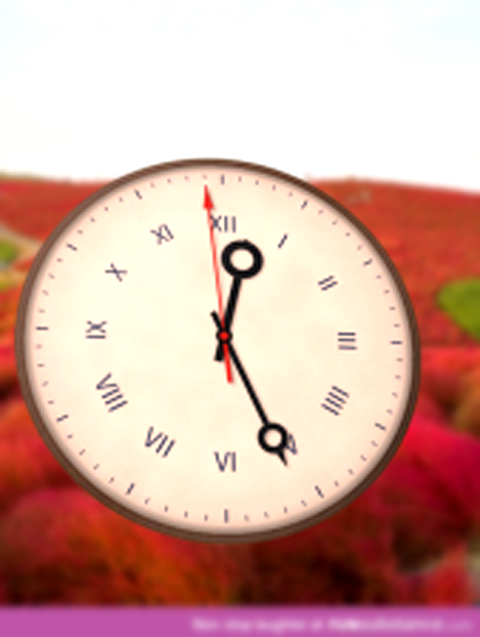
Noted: **12:25:59**
